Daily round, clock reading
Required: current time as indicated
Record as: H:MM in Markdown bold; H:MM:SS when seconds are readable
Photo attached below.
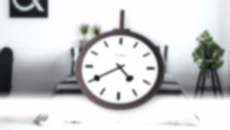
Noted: **4:40**
